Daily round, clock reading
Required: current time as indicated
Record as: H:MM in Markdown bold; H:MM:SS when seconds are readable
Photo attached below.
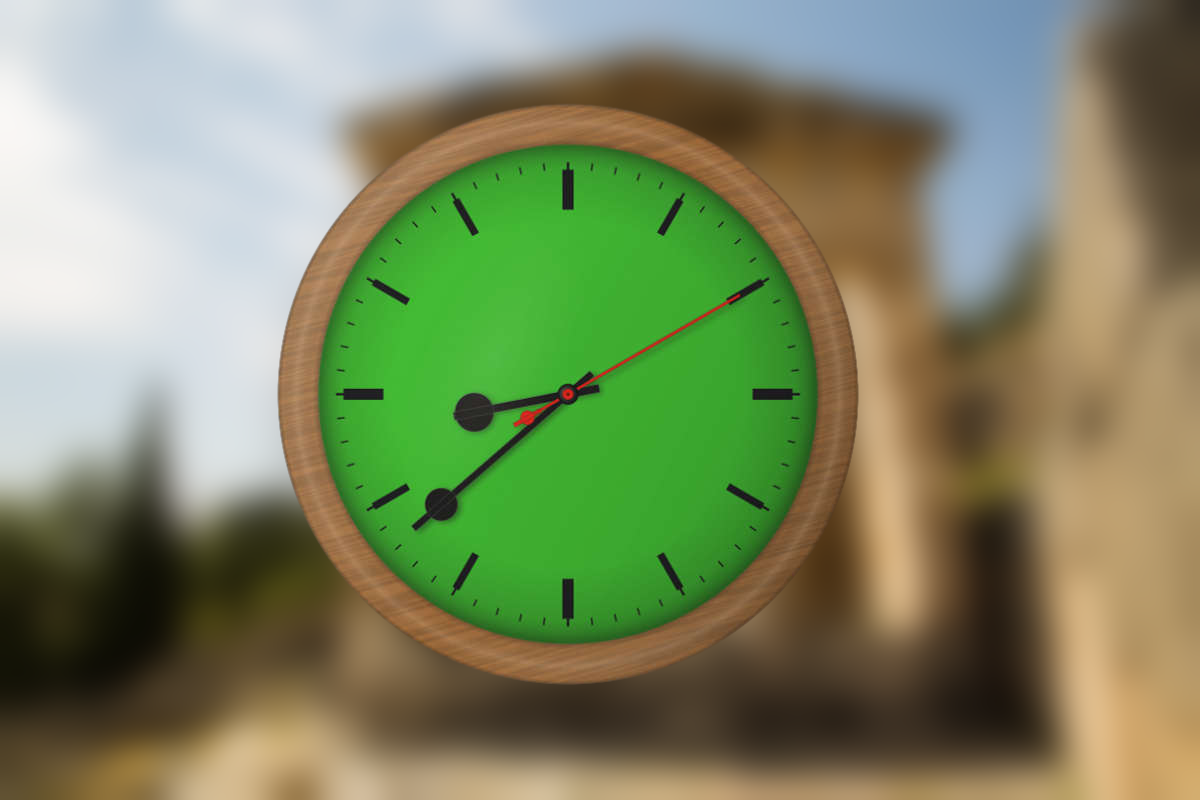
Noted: **8:38:10**
